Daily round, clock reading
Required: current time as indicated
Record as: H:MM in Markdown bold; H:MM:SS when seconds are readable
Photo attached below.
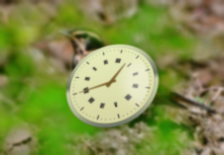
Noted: **12:40**
